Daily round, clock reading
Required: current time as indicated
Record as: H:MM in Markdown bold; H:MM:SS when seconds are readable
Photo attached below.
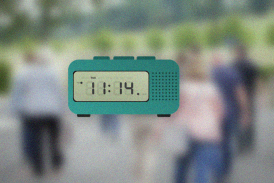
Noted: **11:14**
